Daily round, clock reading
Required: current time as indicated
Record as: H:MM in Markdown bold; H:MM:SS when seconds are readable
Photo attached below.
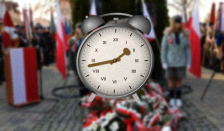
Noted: **1:43**
